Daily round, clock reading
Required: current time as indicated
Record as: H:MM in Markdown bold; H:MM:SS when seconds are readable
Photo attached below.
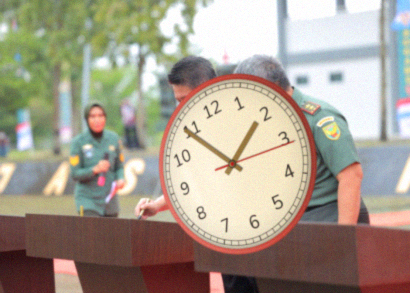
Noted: **1:54:16**
